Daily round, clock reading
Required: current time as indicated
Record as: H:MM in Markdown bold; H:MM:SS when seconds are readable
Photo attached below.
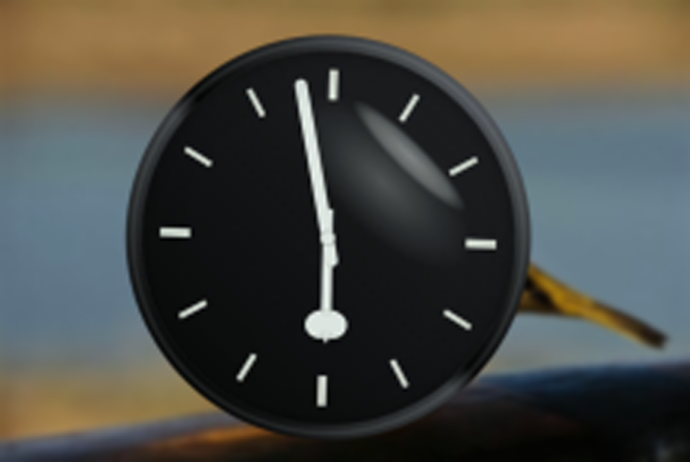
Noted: **5:58**
